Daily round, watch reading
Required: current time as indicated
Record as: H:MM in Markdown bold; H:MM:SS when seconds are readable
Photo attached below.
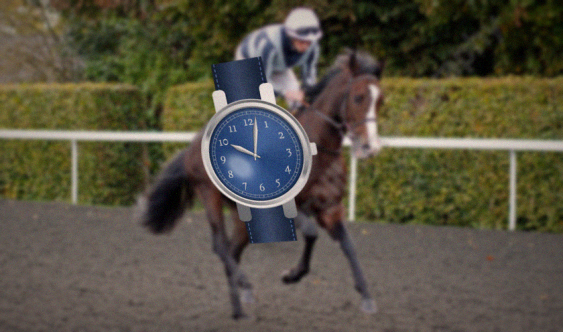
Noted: **10:02**
